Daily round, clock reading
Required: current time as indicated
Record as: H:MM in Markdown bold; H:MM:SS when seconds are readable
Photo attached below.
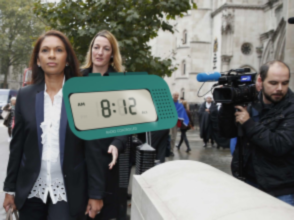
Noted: **8:12**
